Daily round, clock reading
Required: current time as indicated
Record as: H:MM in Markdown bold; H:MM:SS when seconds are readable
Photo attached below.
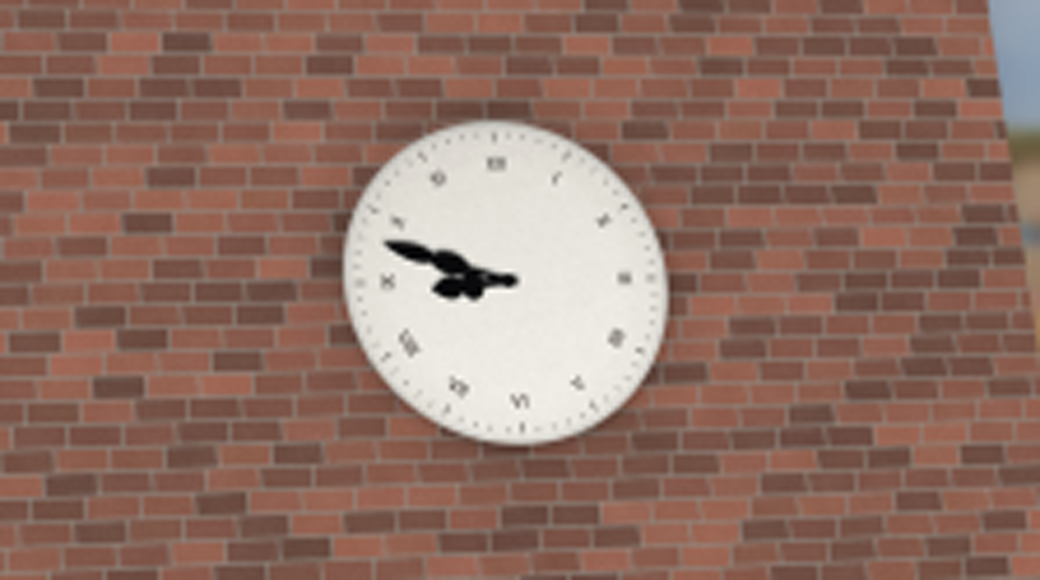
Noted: **8:48**
